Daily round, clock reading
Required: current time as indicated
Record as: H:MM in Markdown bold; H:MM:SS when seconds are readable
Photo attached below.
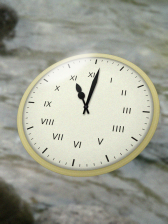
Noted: **11:01**
